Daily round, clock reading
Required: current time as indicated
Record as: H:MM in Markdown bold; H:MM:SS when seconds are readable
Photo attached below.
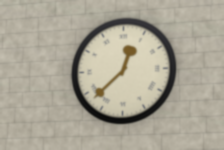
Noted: **12:38**
